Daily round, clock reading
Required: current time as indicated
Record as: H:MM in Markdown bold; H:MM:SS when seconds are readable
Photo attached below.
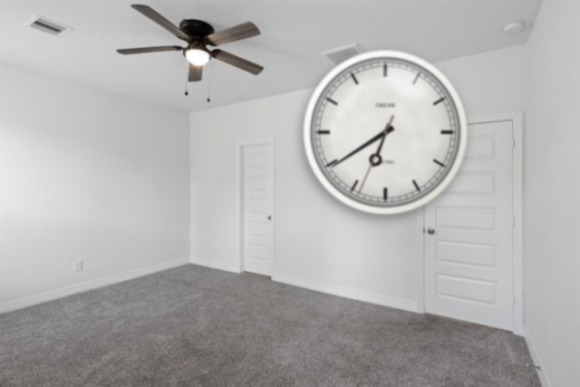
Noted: **6:39:34**
